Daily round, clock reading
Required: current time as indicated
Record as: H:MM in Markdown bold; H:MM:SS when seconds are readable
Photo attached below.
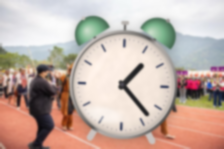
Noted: **1:23**
